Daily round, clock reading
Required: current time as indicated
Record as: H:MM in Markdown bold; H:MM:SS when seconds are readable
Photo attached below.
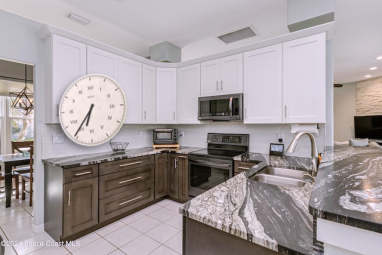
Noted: **6:36**
